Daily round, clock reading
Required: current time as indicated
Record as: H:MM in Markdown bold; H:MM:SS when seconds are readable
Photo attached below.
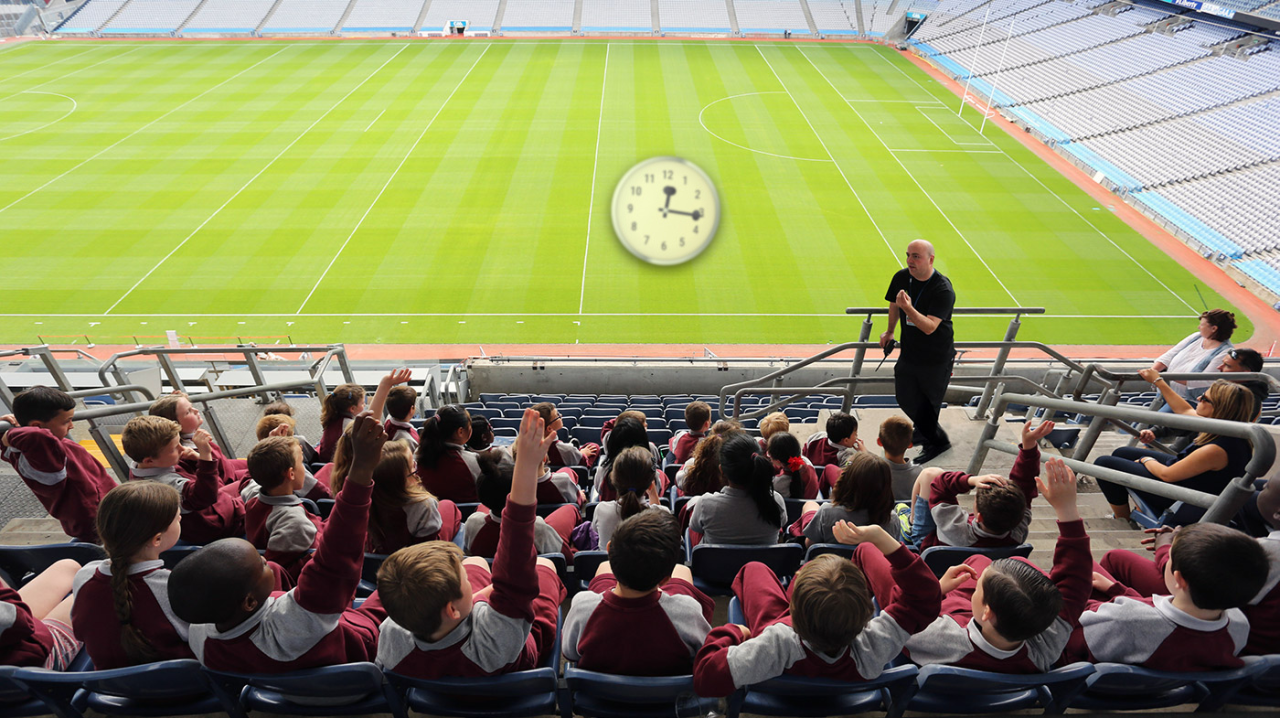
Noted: **12:16**
